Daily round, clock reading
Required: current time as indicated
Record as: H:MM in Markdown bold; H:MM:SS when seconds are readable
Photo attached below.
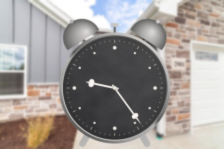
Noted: **9:24**
